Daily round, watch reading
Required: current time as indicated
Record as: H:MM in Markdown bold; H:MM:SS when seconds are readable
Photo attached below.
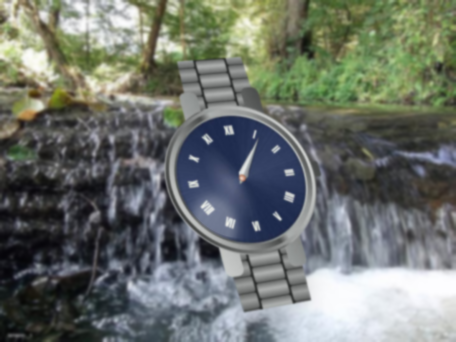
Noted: **1:06**
